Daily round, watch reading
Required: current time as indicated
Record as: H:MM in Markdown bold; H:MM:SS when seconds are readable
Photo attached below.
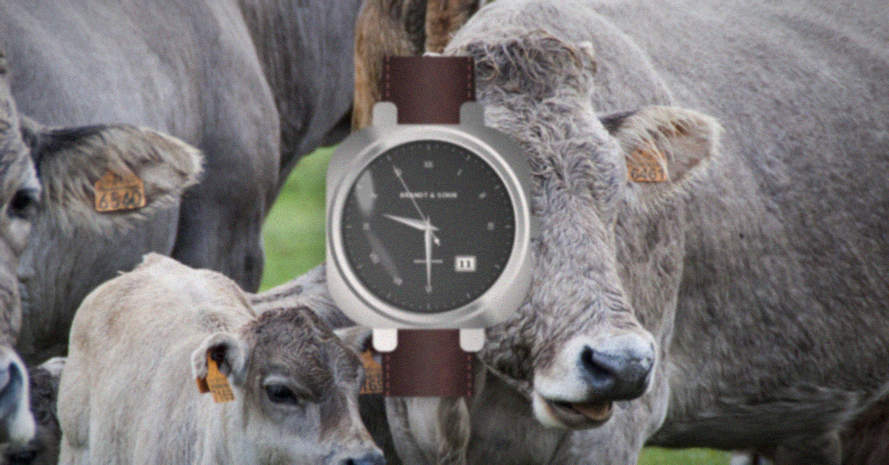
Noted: **9:29:55**
